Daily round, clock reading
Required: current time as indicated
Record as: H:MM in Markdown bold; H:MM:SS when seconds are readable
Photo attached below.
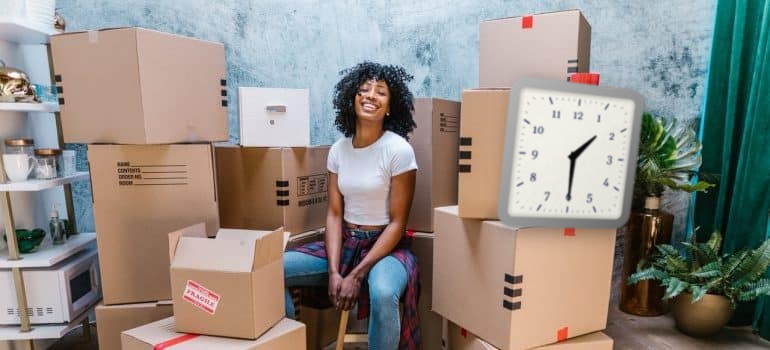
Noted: **1:30**
